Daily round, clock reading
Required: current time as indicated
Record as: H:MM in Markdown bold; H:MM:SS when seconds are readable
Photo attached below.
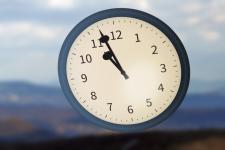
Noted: **10:57**
